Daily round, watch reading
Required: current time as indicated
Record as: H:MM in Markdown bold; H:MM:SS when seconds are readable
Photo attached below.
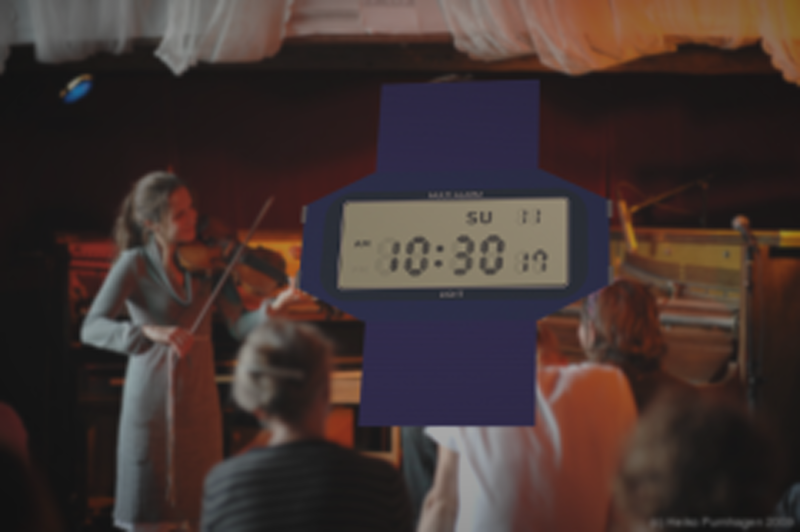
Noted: **10:30:17**
